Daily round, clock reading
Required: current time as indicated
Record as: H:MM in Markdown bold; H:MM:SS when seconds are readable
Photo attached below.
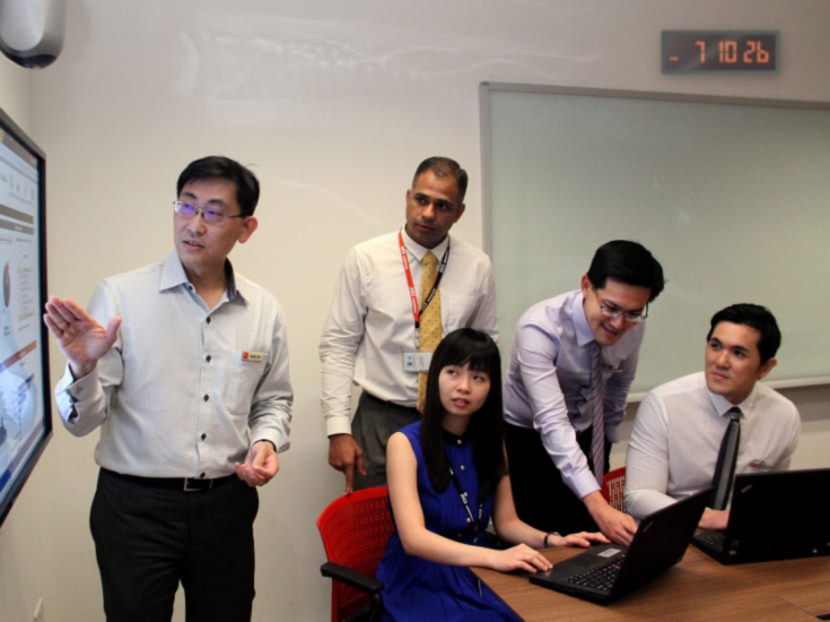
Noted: **7:10:26**
